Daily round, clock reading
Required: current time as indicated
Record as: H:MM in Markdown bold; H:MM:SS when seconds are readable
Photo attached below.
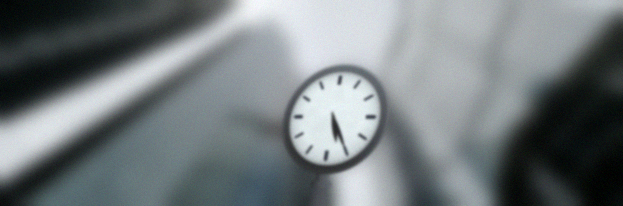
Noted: **5:25**
